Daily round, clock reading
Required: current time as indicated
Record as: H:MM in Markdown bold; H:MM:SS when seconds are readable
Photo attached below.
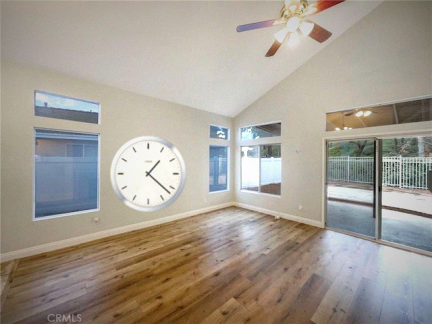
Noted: **1:22**
